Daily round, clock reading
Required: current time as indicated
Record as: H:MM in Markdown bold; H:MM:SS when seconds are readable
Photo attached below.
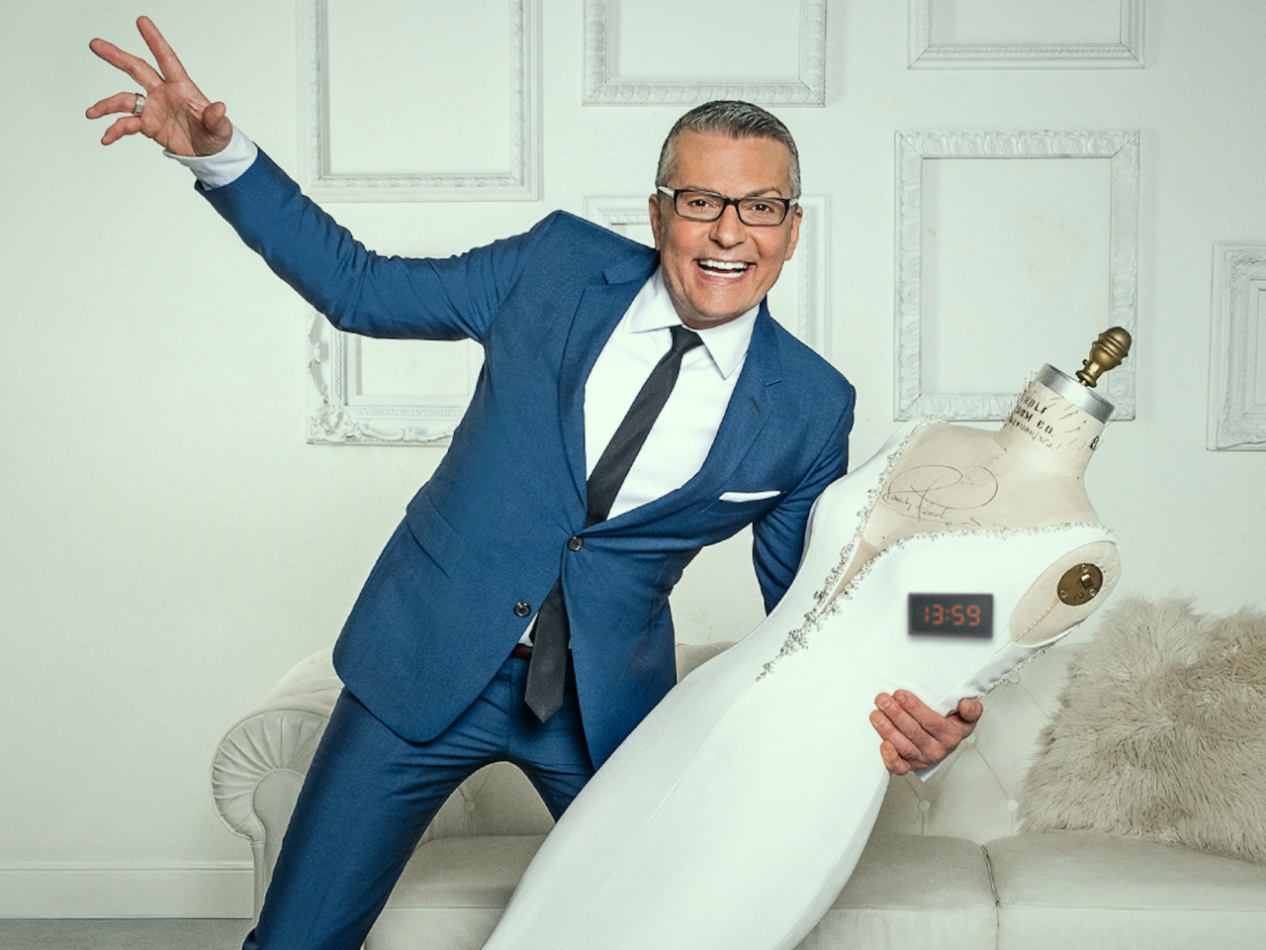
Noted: **13:59**
